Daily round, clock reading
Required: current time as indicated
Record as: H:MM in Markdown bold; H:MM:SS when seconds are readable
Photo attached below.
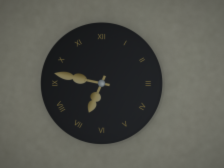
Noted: **6:47**
